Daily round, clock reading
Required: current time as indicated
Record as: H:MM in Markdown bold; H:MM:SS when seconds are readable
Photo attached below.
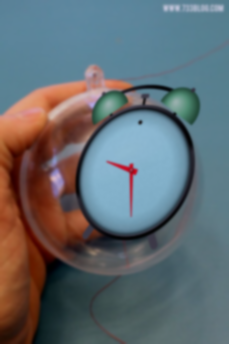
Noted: **9:28**
